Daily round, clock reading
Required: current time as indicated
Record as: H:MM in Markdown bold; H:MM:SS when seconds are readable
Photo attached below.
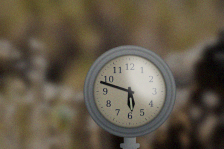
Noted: **5:48**
